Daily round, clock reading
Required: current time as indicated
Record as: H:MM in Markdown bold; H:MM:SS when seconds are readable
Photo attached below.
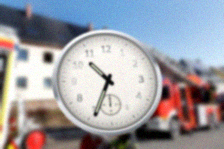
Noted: **10:34**
